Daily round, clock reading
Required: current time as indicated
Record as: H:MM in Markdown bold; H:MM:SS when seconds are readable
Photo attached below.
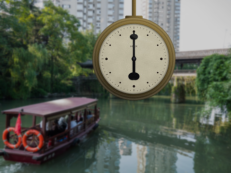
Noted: **6:00**
